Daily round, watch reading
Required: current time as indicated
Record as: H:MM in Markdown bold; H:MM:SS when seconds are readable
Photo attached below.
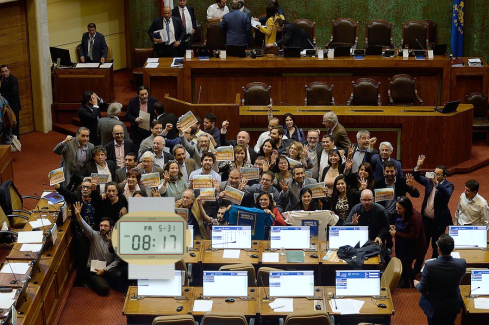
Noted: **8:17**
